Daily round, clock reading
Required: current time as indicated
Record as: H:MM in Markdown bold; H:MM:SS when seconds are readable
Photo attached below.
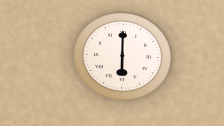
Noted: **6:00**
